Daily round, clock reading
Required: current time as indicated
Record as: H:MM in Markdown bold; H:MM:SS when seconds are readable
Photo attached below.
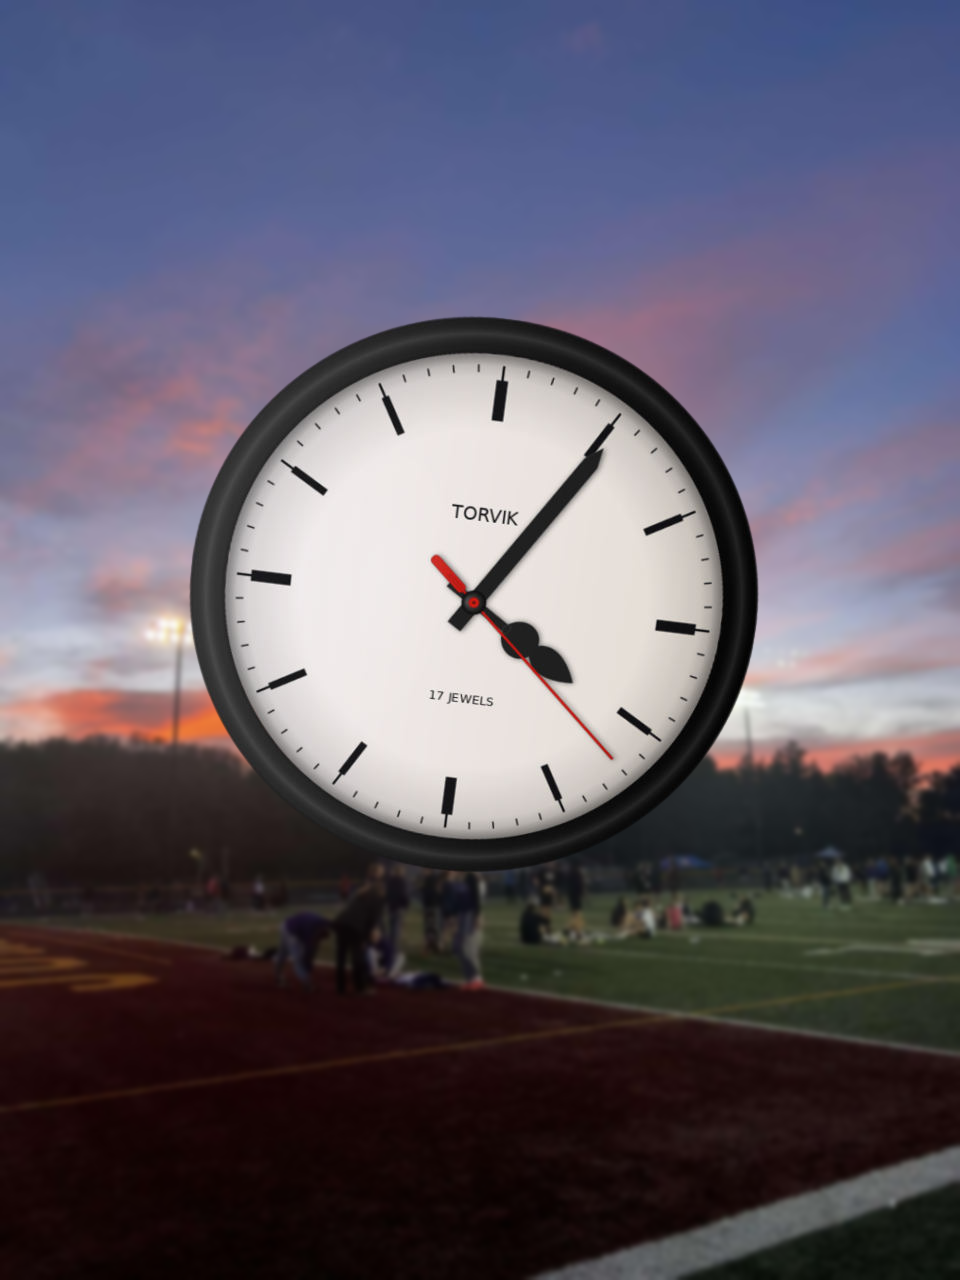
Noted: **4:05:22**
